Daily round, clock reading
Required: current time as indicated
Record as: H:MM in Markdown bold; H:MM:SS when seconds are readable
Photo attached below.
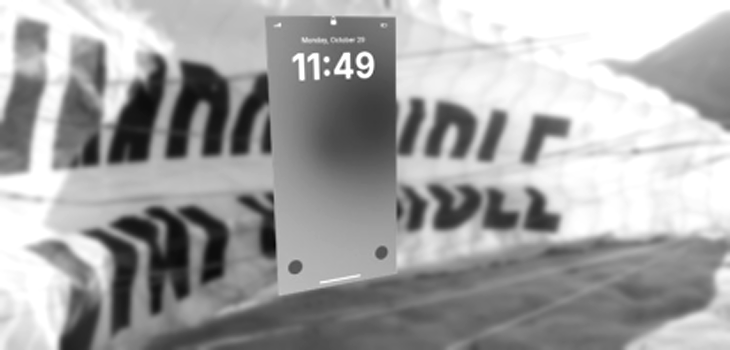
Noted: **11:49**
